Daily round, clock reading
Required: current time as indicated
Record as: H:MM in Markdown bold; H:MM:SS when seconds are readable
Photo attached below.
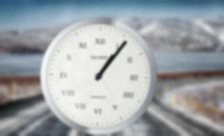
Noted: **1:06**
